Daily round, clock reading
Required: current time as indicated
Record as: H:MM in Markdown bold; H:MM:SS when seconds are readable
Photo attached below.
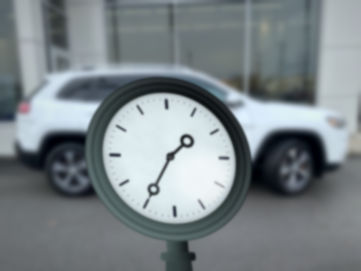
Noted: **1:35**
